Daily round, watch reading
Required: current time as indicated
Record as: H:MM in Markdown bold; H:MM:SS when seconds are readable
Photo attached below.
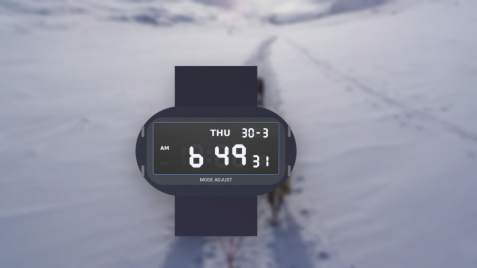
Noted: **6:49:31**
